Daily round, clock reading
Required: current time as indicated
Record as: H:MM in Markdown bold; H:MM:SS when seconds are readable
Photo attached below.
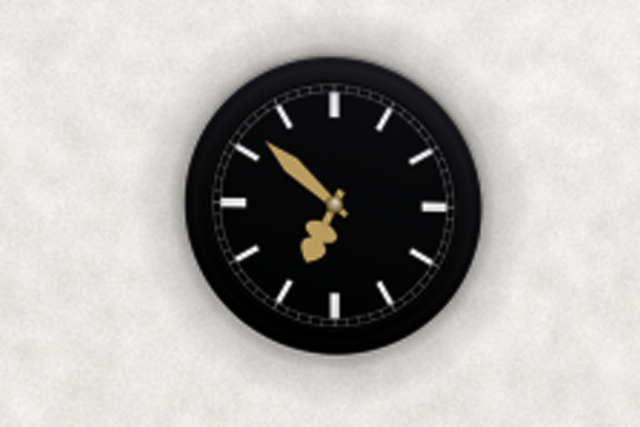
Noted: **6:52**
